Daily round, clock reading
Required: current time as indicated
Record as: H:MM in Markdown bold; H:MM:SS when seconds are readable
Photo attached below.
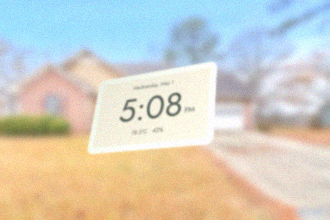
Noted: **5:08**
